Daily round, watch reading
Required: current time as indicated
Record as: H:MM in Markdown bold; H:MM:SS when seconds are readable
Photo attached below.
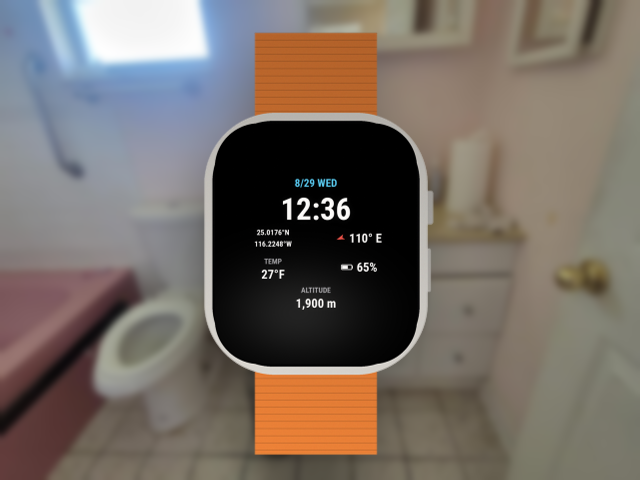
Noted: **12:36**
